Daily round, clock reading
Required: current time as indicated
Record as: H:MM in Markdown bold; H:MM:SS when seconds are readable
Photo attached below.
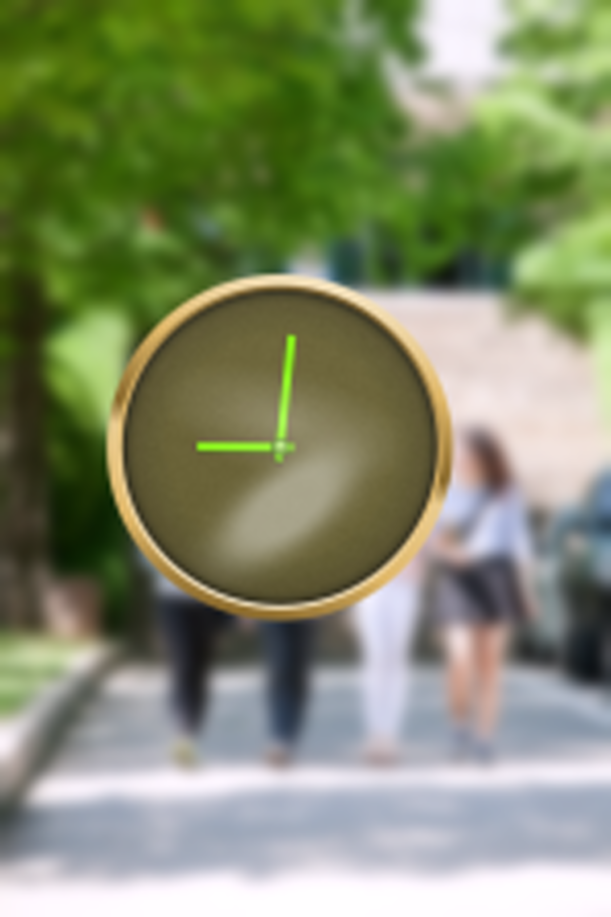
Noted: **9:01**
